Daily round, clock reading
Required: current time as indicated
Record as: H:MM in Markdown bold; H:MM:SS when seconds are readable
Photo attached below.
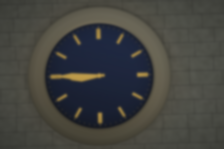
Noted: **8:45**
